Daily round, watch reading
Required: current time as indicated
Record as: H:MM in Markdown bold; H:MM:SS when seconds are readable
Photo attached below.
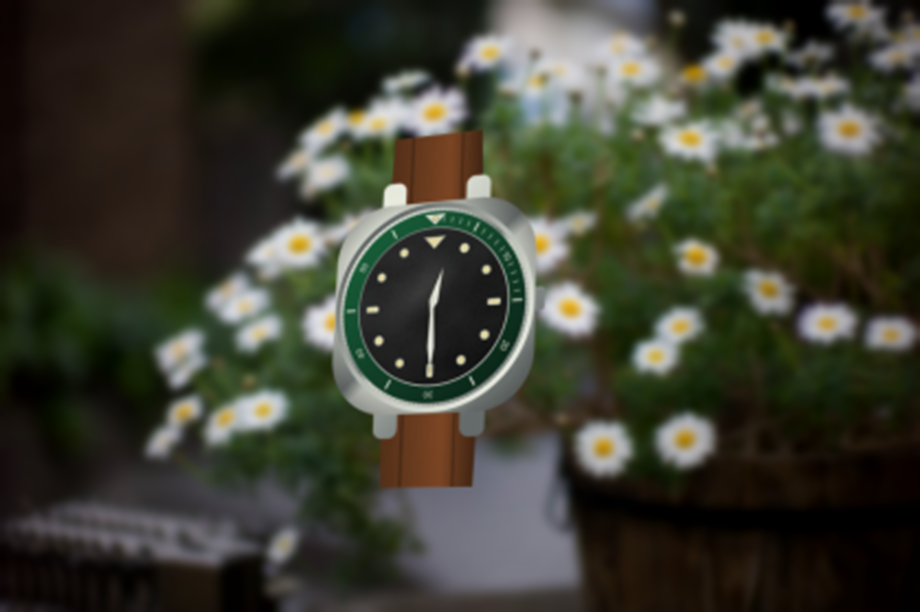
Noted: **12:30**
